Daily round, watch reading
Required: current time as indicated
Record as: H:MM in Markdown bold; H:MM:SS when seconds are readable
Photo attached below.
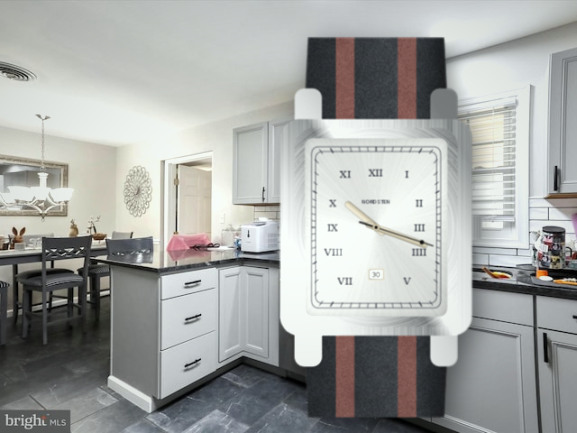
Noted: **10:18:18**
